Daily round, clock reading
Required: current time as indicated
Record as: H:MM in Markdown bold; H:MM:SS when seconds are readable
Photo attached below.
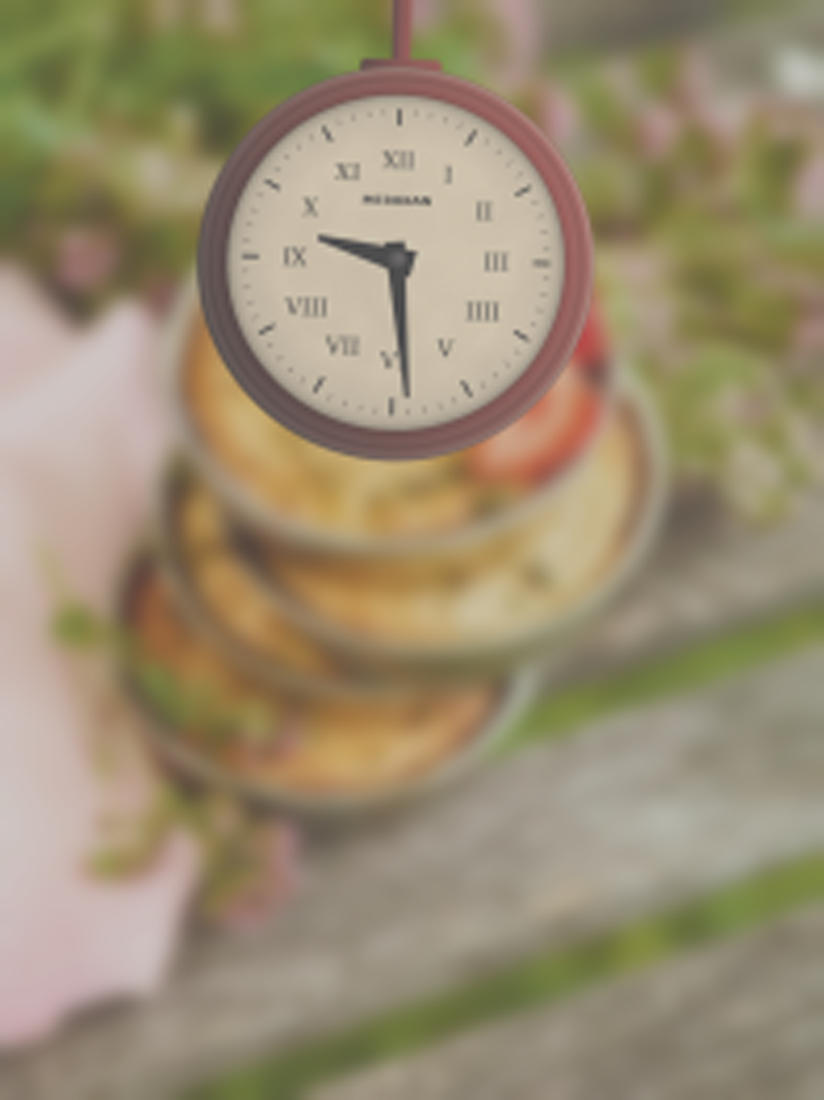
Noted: **9:29**
